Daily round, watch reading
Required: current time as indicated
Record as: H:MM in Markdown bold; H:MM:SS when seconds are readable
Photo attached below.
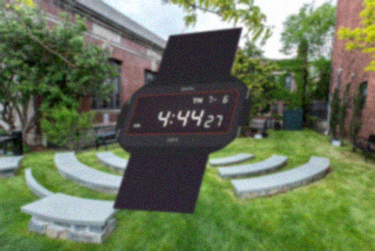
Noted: **4:44:27**
